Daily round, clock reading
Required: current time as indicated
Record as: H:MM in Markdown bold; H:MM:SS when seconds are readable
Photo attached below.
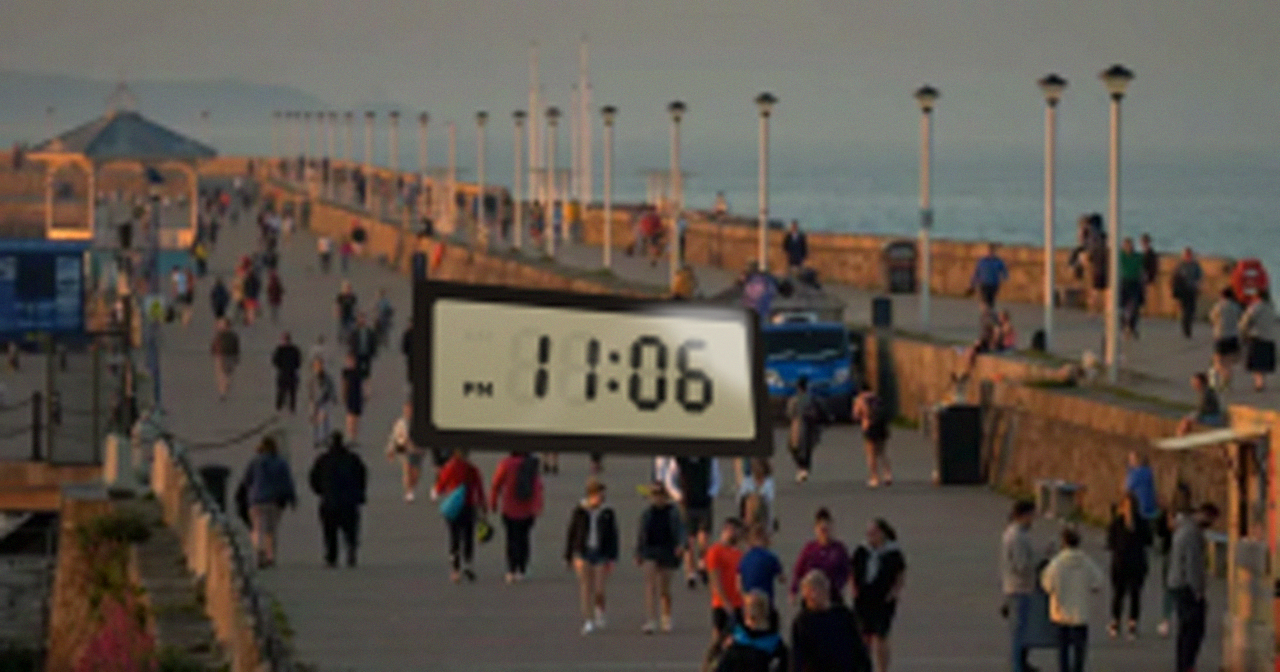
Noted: **11:06**
